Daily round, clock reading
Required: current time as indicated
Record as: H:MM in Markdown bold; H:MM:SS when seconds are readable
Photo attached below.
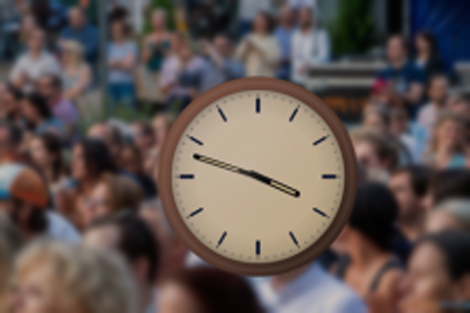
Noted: **3:48**
